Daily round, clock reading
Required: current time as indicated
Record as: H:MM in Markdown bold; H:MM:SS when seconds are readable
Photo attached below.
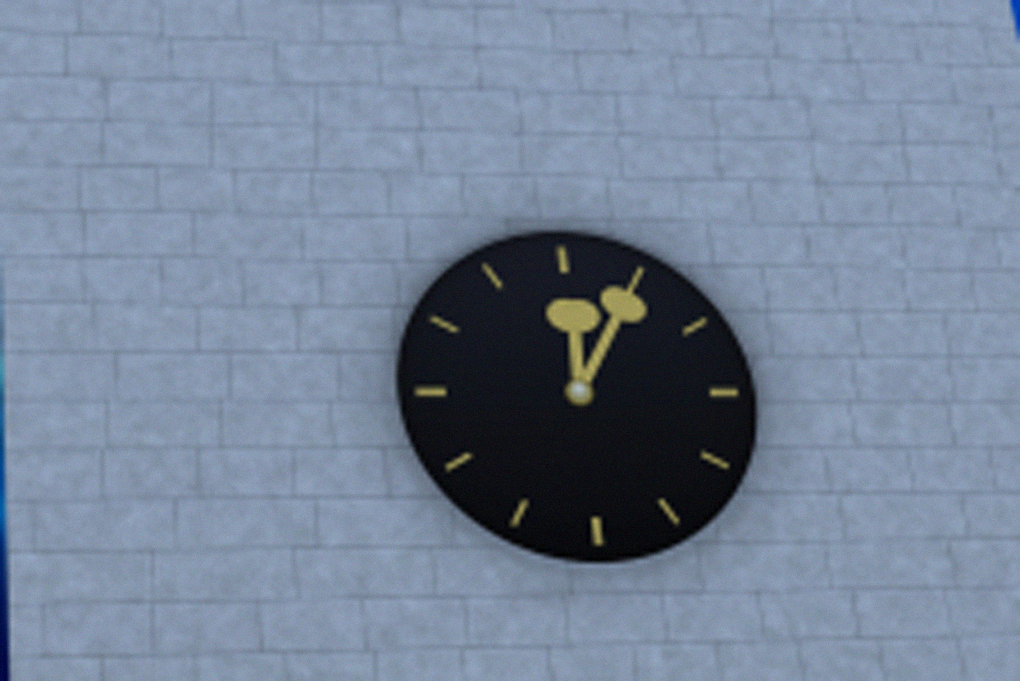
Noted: **12:05**
